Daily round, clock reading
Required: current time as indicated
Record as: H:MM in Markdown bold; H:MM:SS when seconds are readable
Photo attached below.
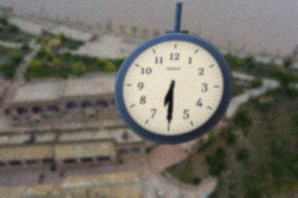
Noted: **6:30**
